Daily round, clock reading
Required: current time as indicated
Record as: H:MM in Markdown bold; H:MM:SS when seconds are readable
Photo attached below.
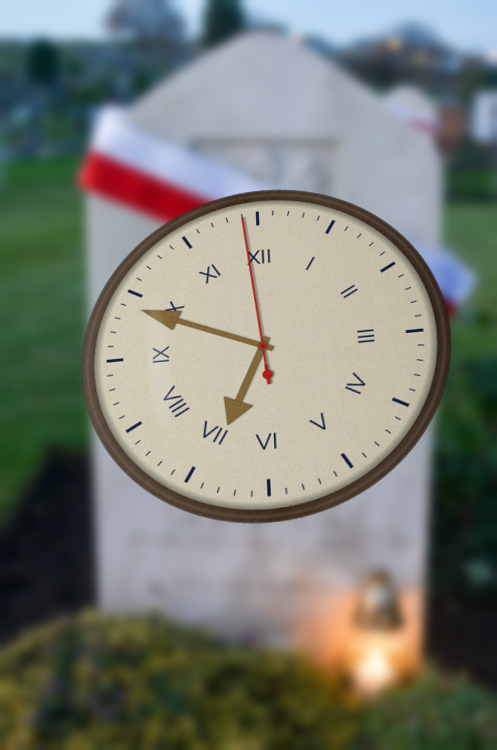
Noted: **6:48:59**
